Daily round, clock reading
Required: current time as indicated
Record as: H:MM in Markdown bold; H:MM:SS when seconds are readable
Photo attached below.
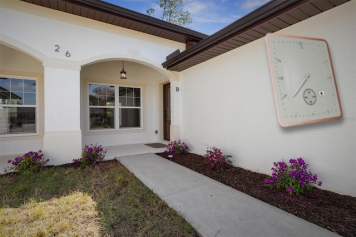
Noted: **7:38**
